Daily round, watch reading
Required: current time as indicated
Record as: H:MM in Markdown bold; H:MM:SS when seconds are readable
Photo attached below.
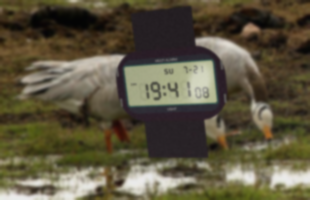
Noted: **19:41:08**
